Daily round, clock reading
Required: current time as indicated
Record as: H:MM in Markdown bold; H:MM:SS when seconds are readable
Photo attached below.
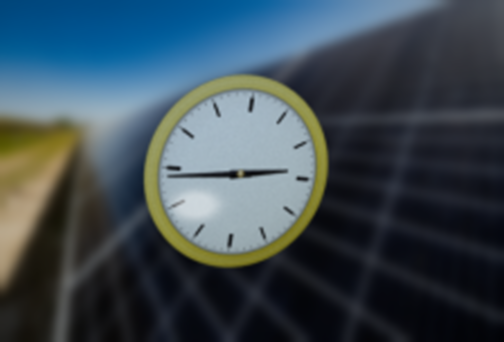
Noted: **2:44**
